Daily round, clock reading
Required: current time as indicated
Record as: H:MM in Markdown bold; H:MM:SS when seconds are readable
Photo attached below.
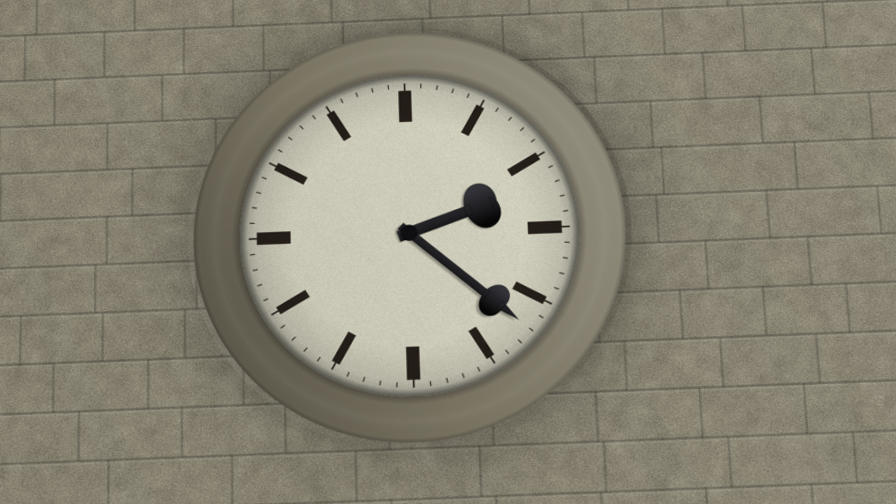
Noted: **2:22**
